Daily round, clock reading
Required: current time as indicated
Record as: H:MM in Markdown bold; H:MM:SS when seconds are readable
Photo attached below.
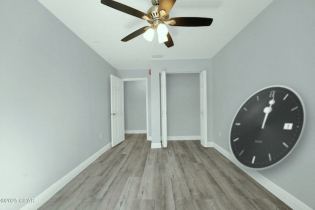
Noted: **12:01**
